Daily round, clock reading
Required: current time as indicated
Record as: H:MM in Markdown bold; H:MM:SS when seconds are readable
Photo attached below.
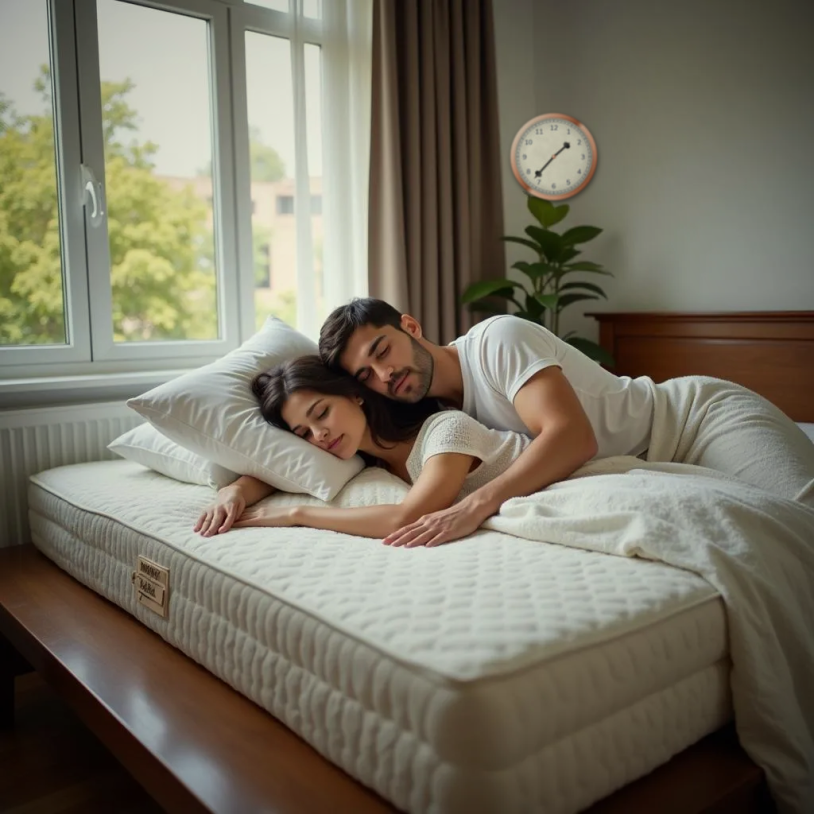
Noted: **1:37**
